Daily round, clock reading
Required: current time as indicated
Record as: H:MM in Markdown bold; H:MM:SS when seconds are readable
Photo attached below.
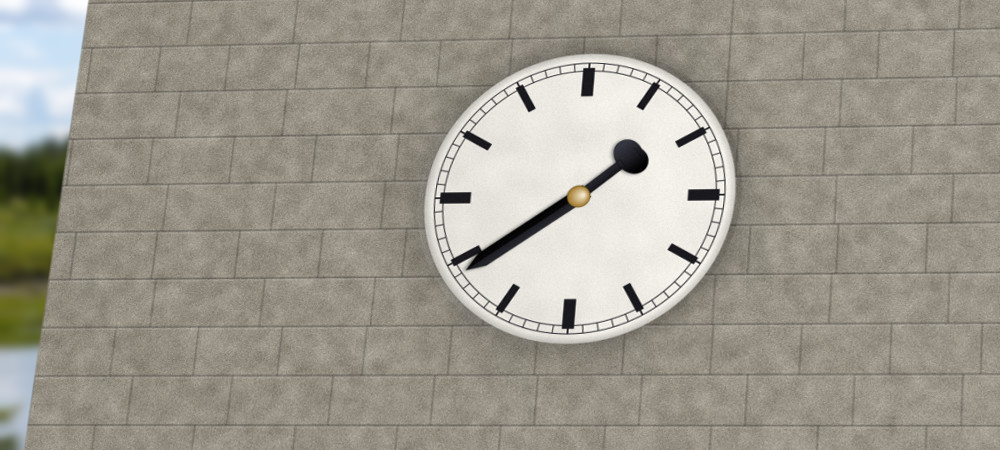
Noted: **1:39**
